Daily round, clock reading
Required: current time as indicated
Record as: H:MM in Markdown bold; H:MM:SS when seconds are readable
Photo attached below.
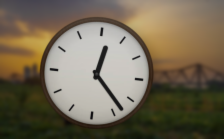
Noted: **12:23**
